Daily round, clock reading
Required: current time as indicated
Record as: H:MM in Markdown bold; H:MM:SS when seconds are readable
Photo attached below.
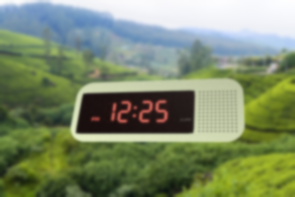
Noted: **12:25**
